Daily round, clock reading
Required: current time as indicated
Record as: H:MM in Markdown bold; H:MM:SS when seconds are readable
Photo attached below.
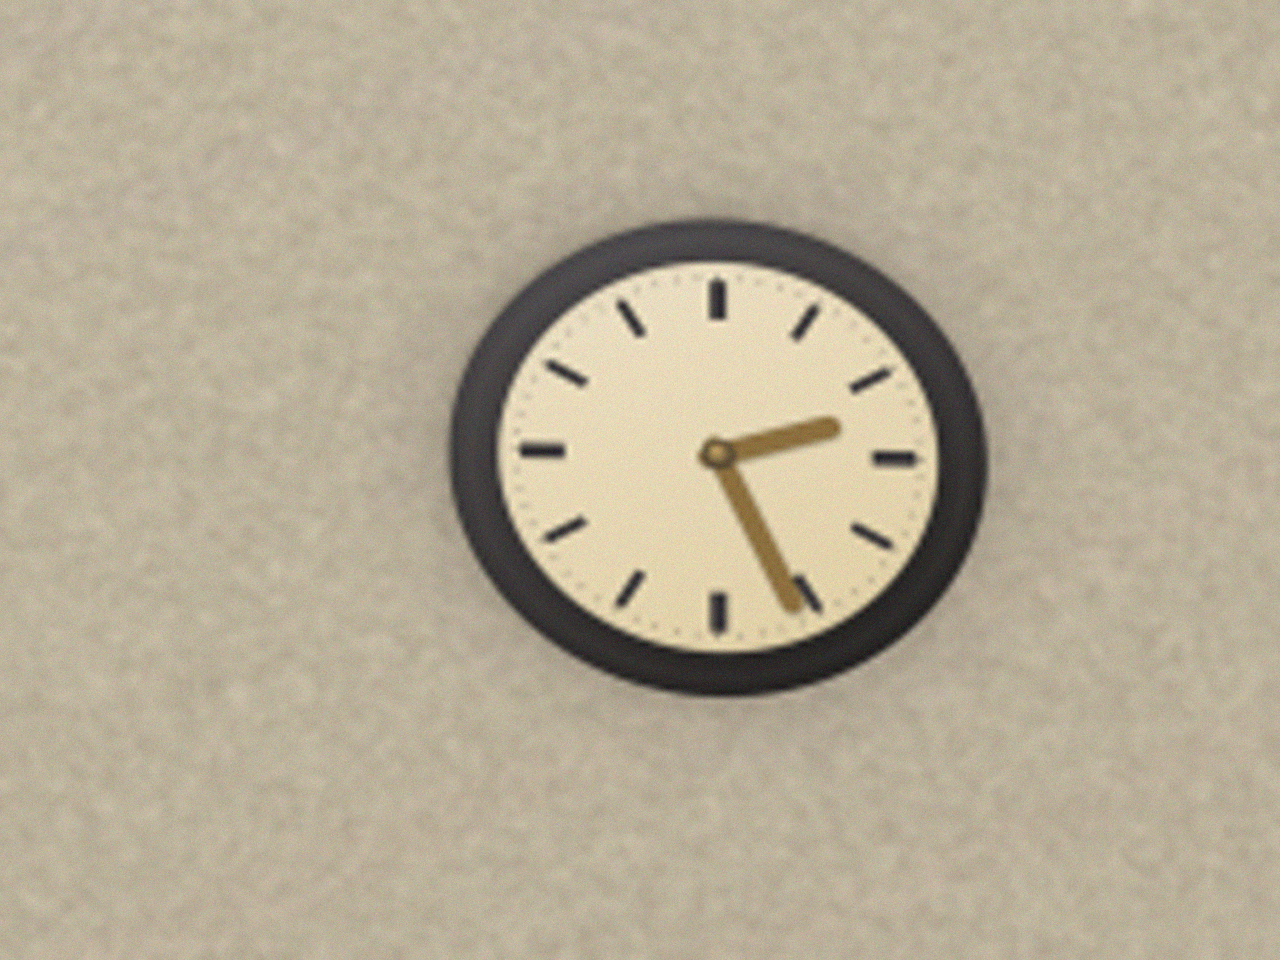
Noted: **2:26**
